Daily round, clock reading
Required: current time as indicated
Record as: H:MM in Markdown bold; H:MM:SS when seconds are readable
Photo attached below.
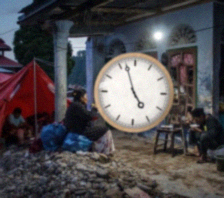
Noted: **4:57**
